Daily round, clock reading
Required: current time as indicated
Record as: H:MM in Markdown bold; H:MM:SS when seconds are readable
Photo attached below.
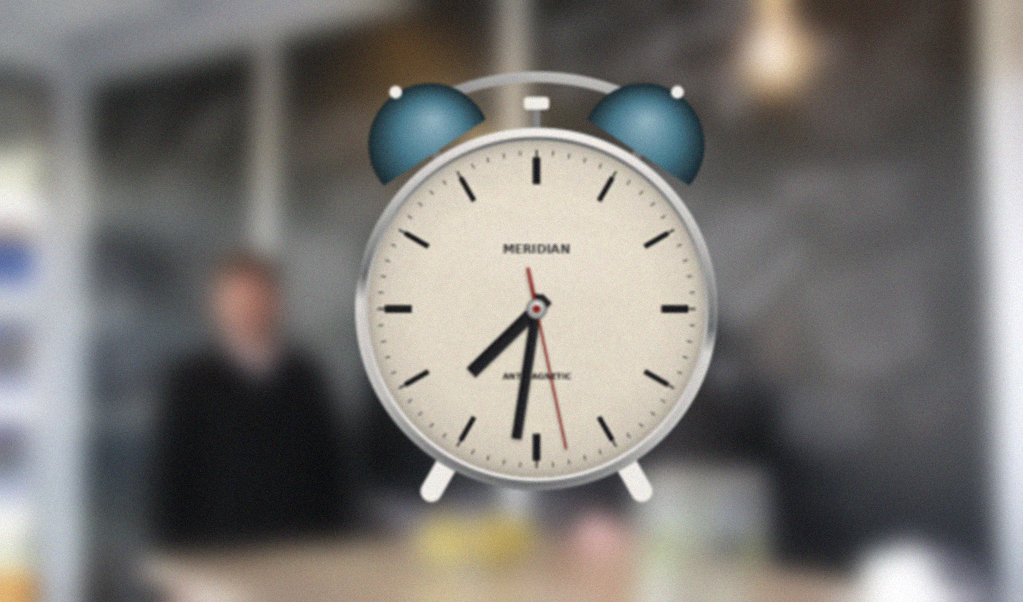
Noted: **7:31:28**
